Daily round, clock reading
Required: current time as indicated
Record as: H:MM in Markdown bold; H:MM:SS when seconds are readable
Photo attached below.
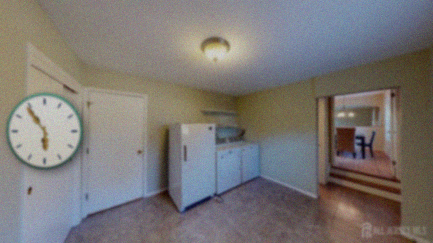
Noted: **5:54**
